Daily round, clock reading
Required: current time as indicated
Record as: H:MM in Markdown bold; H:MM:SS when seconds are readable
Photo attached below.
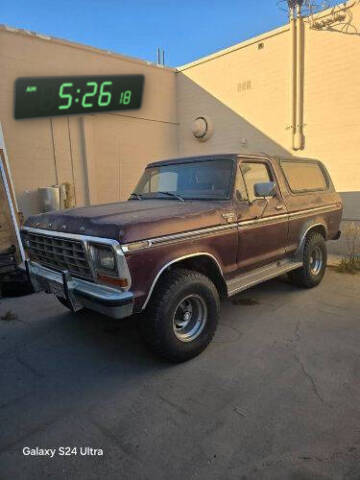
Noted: **5:26:18**
